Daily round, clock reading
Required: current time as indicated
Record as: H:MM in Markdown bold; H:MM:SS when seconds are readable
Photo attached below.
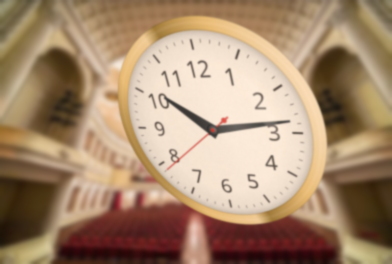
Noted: **10:13:39**
